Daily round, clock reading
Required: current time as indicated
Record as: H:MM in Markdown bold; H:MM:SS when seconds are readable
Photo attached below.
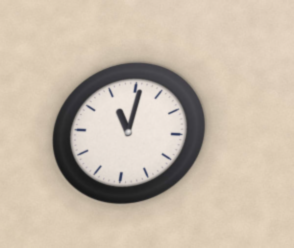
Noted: **11:01**
